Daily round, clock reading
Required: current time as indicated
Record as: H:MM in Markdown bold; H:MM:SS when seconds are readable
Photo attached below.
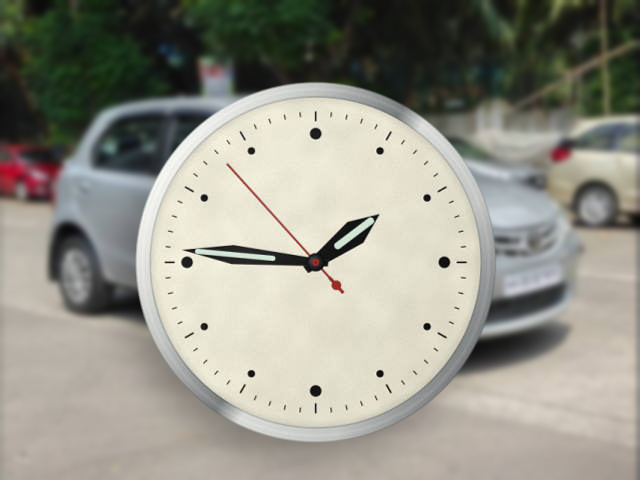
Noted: **1:45:53**
